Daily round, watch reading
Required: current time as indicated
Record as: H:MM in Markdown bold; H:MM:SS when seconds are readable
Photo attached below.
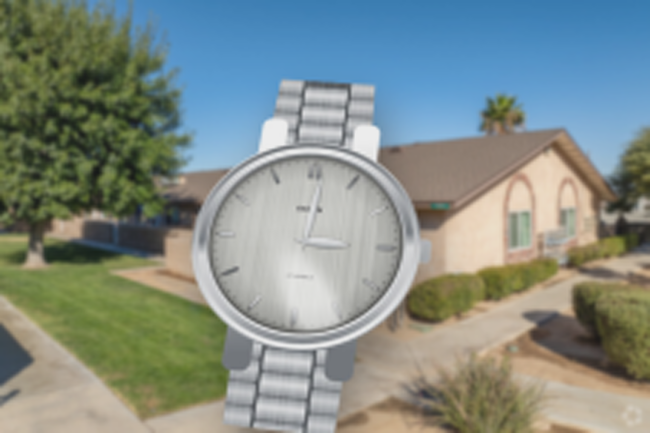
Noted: **3:01**
